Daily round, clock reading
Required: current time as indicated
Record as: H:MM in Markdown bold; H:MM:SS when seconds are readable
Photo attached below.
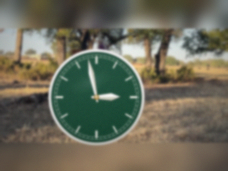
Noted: **2:58**
